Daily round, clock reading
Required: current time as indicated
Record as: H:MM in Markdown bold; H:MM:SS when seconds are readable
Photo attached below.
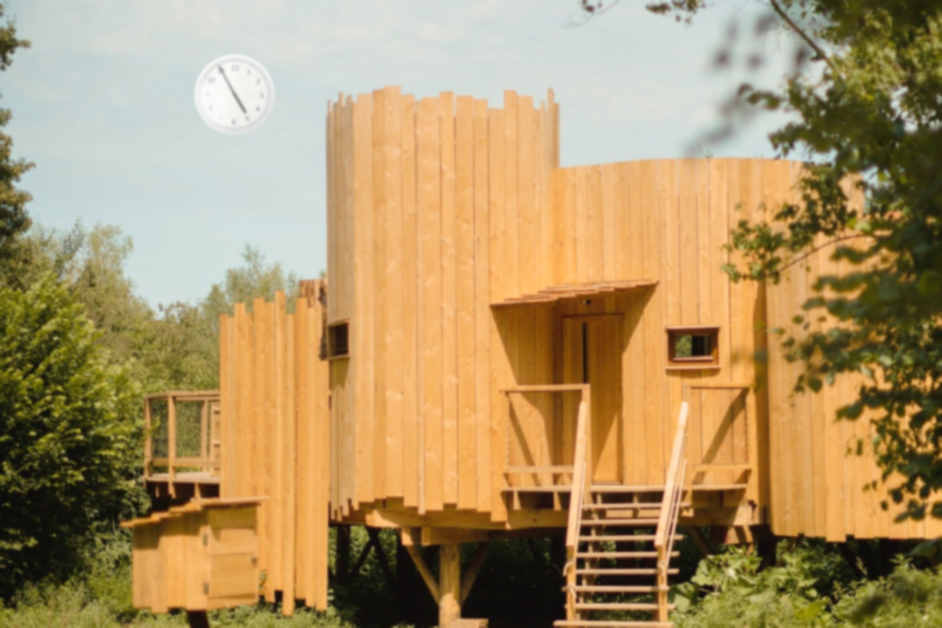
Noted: **4:55**
